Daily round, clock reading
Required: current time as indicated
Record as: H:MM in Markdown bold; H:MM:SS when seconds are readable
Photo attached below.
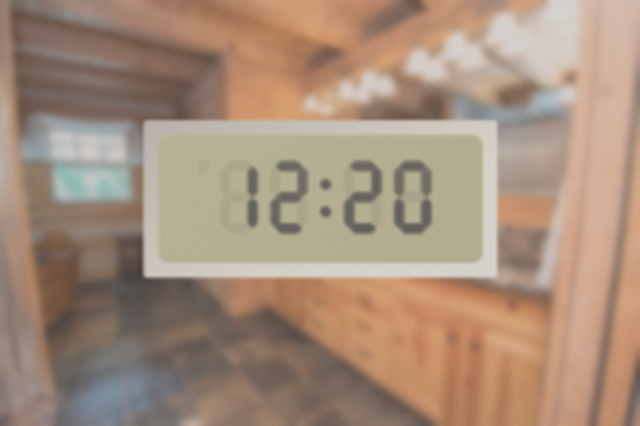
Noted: **12:20**
